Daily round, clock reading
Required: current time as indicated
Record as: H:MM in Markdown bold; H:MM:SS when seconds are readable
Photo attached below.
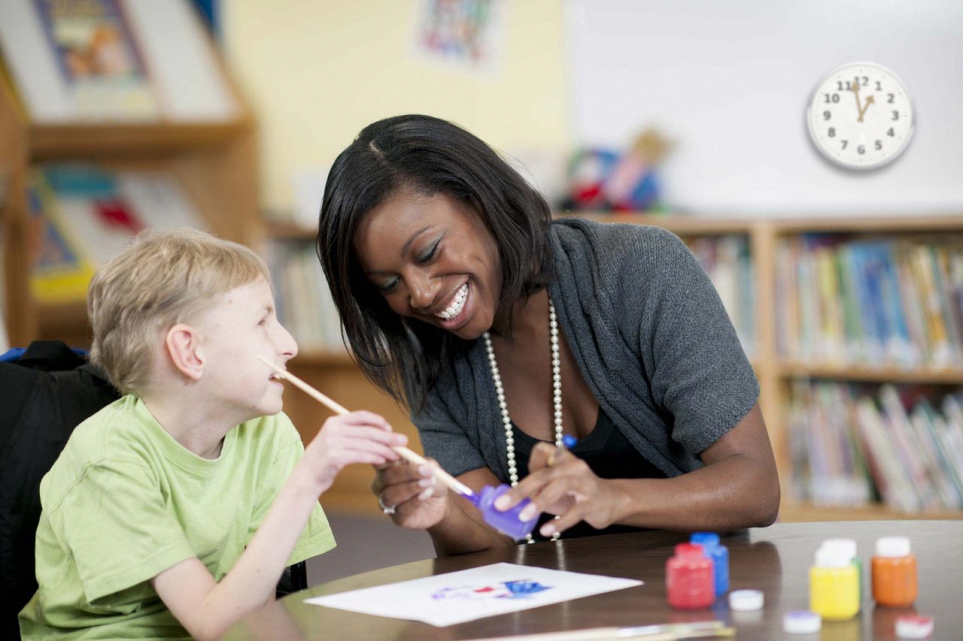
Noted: **12:58**
